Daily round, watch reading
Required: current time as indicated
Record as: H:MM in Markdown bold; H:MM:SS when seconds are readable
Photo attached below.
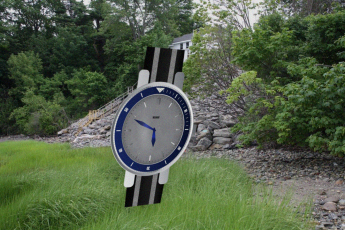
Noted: **5:49**
